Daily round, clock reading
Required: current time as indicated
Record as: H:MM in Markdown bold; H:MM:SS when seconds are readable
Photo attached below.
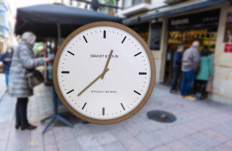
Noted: **12:38**
